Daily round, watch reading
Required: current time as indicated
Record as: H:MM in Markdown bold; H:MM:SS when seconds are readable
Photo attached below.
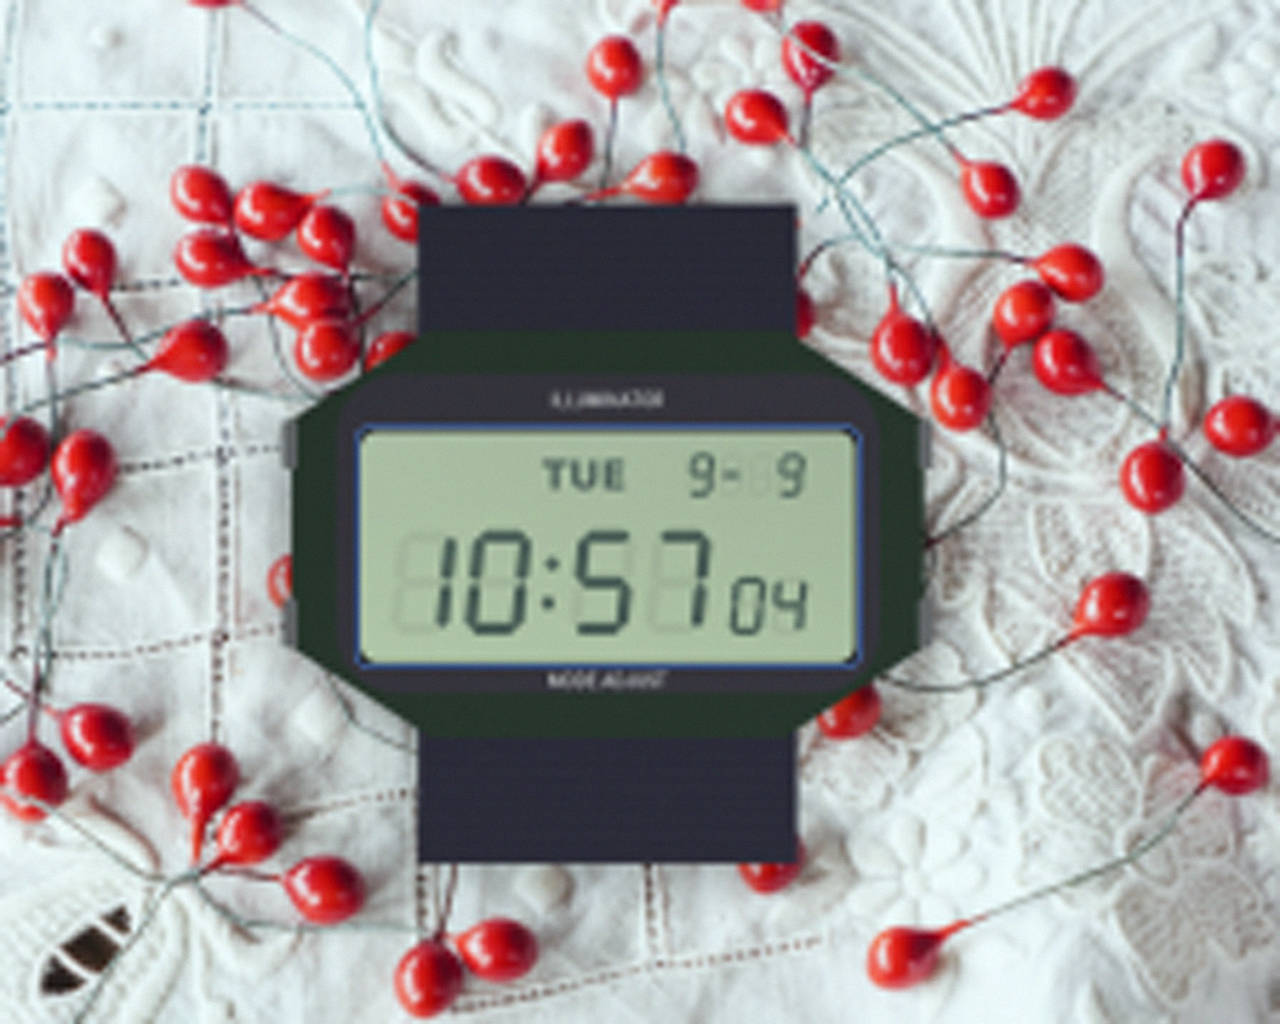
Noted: **10:57:04**
